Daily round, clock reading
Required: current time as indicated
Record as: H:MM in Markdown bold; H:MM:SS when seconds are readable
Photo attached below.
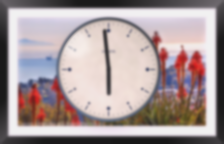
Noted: **5:59**
